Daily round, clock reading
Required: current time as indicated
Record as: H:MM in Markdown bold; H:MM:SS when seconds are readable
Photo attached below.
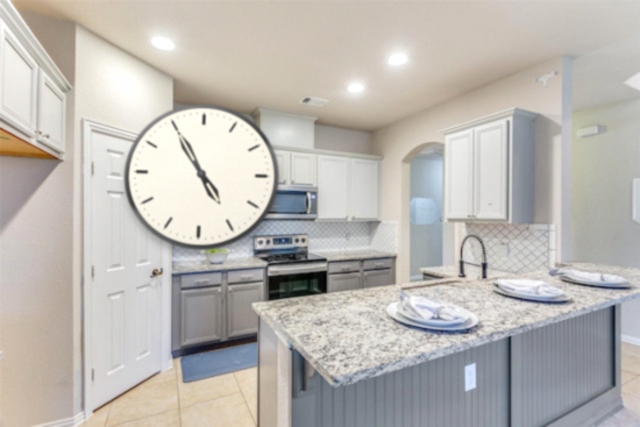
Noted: **4:55**
